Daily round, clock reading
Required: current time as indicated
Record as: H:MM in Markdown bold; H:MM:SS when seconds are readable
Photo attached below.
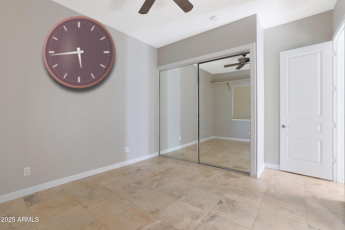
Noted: **5:44**
